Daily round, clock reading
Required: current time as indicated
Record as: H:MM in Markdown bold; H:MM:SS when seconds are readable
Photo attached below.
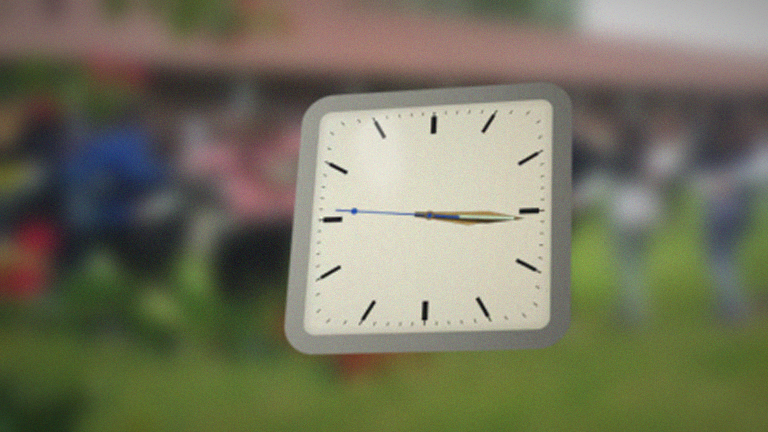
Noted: **3:15:46**
